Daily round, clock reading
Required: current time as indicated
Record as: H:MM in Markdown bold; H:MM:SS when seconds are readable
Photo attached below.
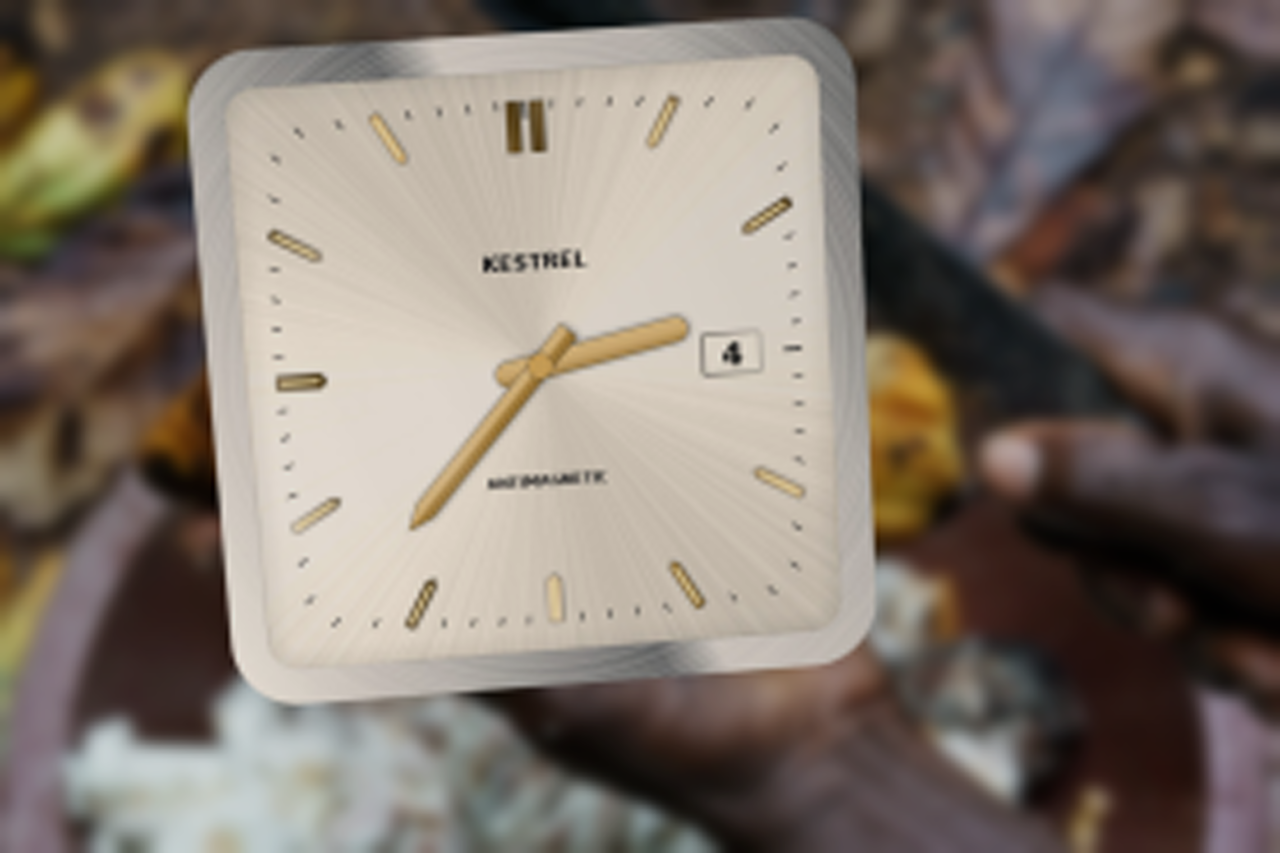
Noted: **2:37**
